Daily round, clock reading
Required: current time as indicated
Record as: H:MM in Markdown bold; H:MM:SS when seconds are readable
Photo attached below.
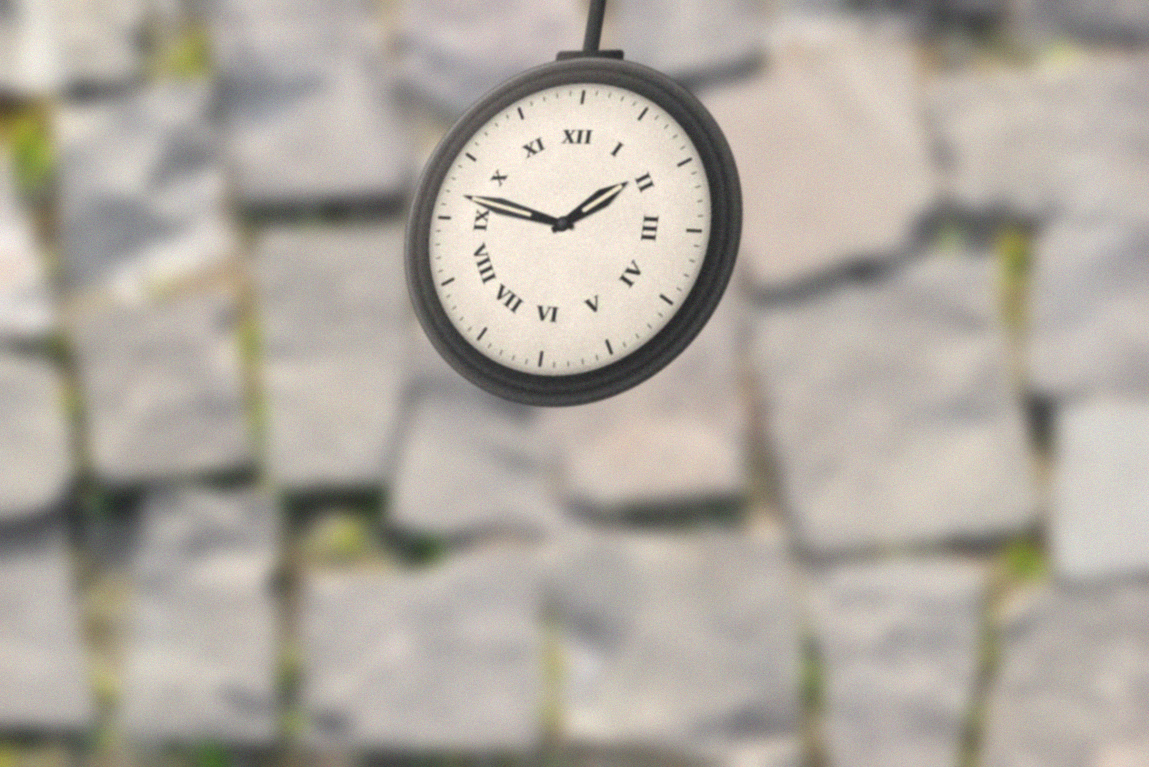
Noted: **1:47**
